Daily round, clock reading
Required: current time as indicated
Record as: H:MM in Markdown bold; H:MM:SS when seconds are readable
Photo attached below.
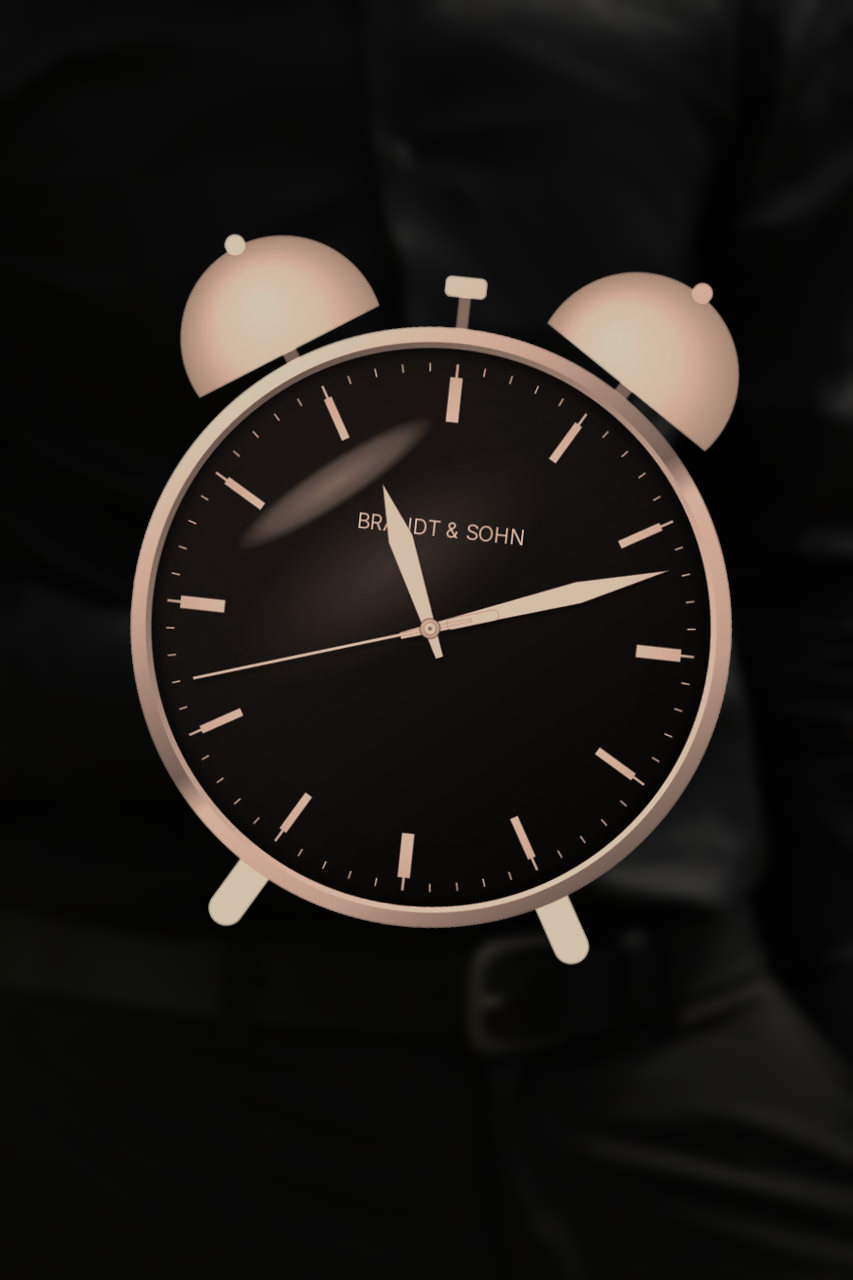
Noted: **11:11:42**
